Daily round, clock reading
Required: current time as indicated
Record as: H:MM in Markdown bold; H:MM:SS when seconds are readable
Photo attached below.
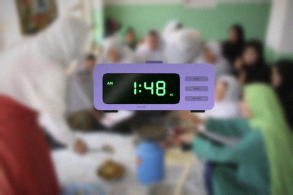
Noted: **1:48**
